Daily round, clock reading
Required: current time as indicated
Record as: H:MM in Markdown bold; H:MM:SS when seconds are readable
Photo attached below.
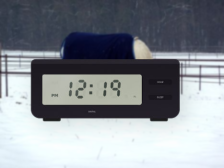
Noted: **12:19**
